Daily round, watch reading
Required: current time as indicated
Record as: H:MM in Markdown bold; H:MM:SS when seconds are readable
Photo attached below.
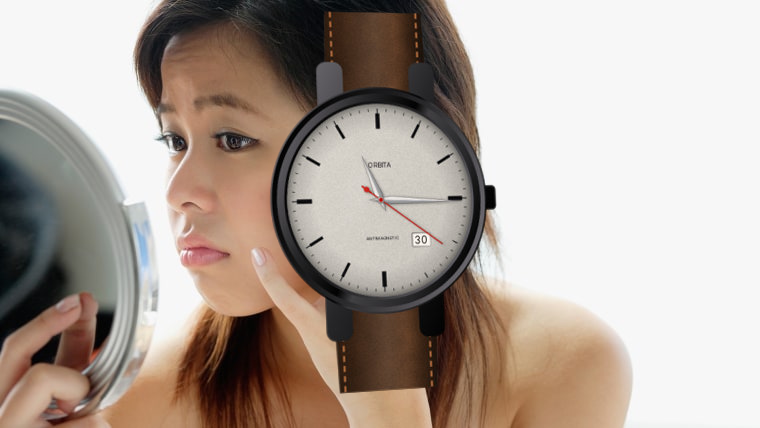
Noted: **11:15:21**
